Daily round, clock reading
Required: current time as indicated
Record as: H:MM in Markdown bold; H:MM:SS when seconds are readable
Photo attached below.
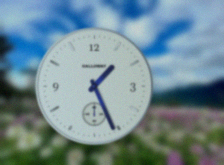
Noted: **1:26**
